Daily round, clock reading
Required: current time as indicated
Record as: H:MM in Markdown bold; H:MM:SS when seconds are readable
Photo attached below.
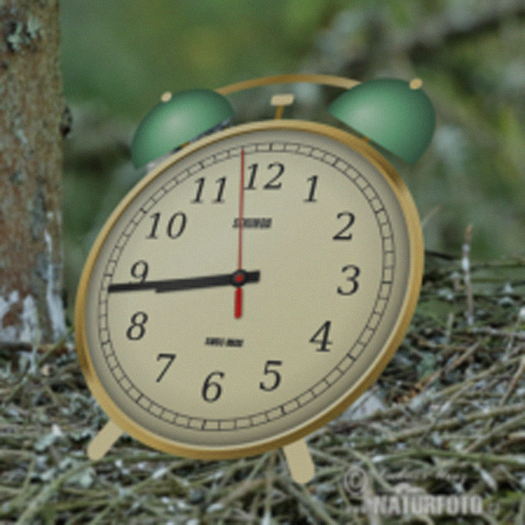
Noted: **8:43:58**
